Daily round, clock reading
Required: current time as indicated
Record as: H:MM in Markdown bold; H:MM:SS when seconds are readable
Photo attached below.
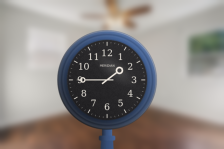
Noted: **1:45**
